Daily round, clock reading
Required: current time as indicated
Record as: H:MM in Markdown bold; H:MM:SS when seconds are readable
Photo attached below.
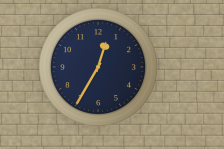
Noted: **12:35**
